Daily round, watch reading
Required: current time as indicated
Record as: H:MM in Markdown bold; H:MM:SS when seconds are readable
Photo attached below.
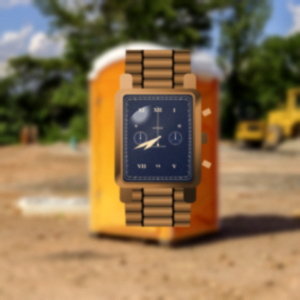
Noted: **7:41**
